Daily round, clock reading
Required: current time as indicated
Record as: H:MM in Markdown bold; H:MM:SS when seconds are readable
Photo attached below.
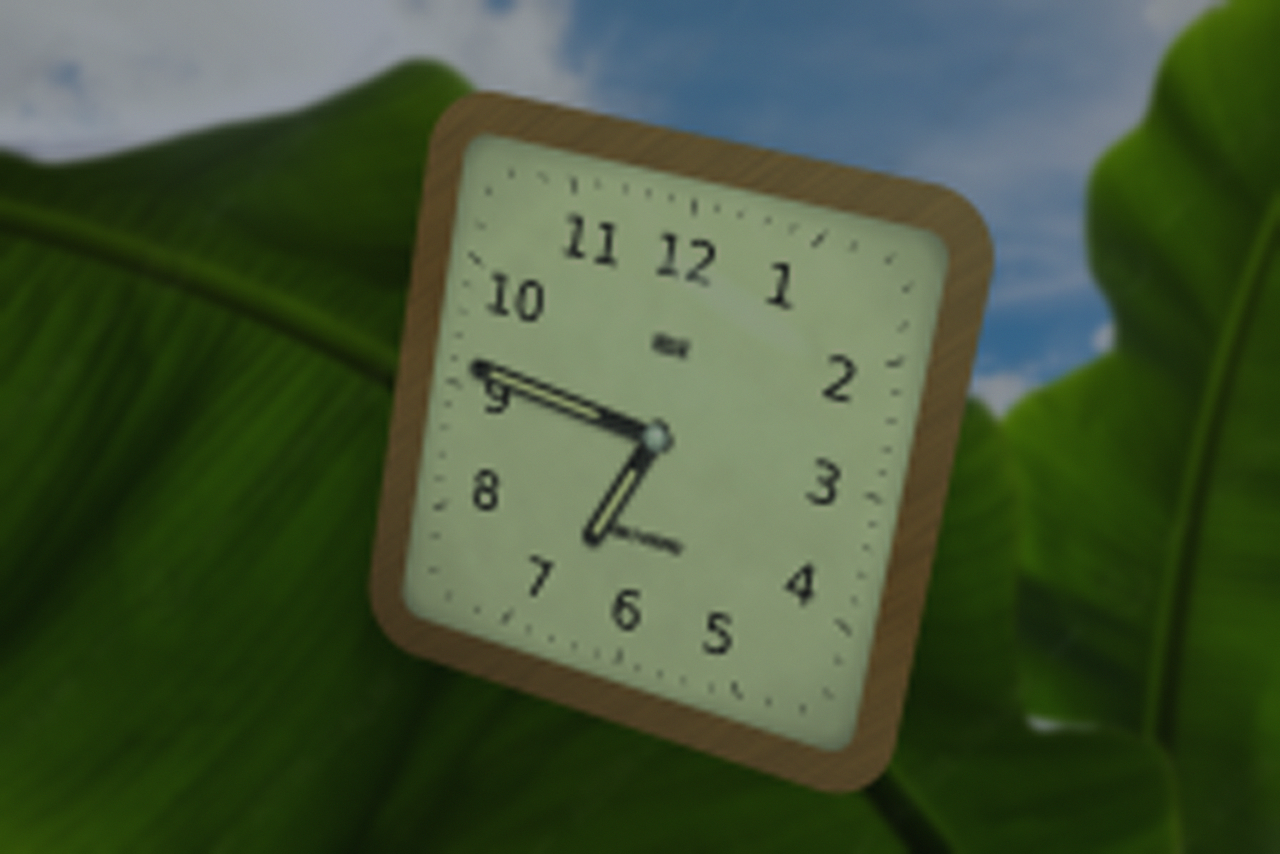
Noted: **6:46**
